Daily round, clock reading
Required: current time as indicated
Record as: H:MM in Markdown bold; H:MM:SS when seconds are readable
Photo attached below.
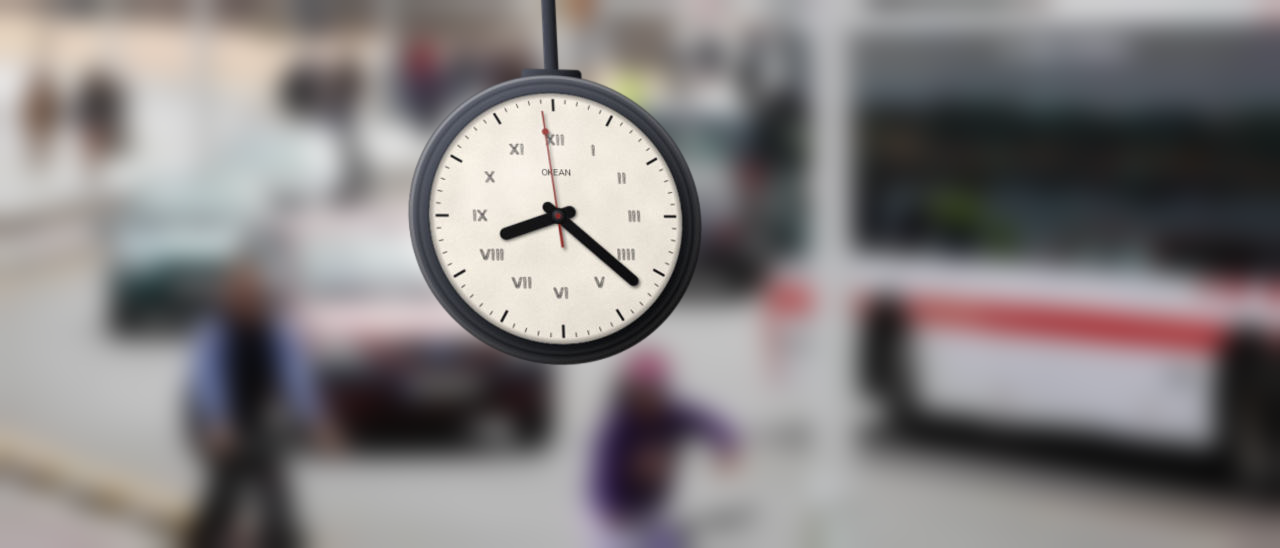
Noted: **8:21:59**
